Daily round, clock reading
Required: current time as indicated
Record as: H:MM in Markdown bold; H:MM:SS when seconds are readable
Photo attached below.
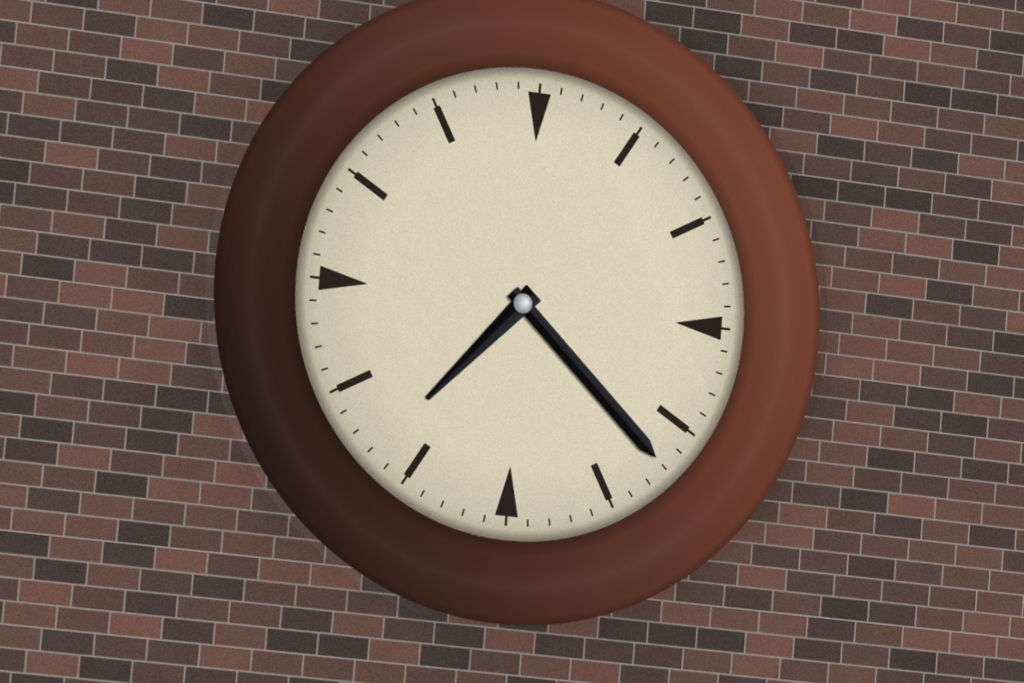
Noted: **7:22**
